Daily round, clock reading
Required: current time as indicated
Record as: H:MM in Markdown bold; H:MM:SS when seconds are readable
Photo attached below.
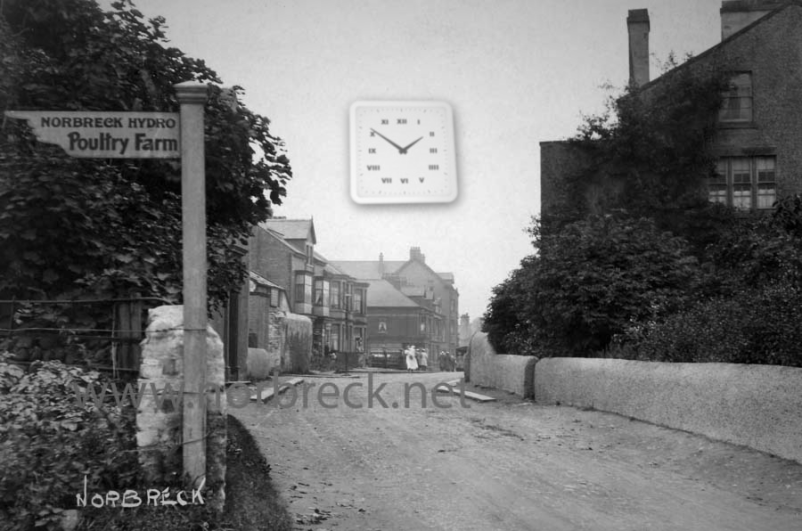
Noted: **1:51**
